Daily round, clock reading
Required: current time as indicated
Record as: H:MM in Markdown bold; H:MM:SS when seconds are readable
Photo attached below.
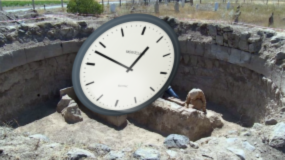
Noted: **12:48**
